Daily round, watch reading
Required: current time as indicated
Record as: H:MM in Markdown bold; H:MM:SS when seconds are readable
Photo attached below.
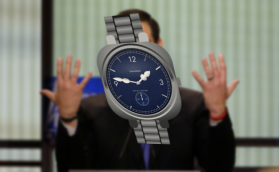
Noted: **1:47**
